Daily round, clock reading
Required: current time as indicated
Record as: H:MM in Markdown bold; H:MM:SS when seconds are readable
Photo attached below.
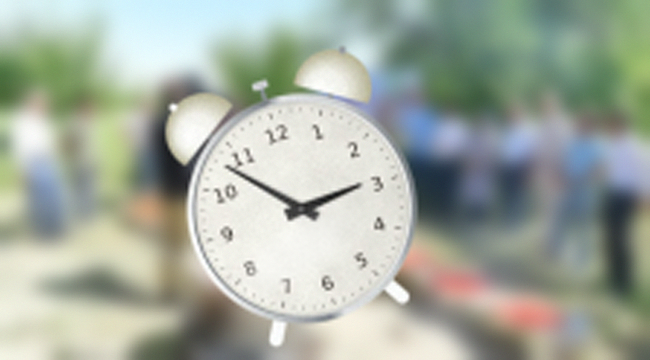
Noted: **2:53**
